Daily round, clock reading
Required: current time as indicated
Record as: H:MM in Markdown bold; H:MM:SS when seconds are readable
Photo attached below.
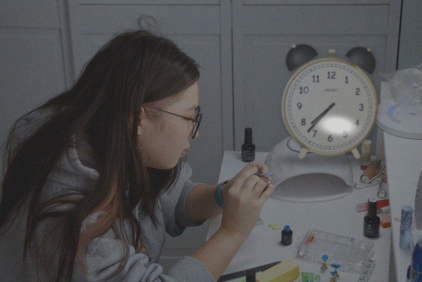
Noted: **7:37**
